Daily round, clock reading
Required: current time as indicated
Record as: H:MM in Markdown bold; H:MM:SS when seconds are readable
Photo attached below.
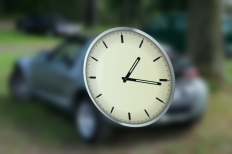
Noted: **1:16**
